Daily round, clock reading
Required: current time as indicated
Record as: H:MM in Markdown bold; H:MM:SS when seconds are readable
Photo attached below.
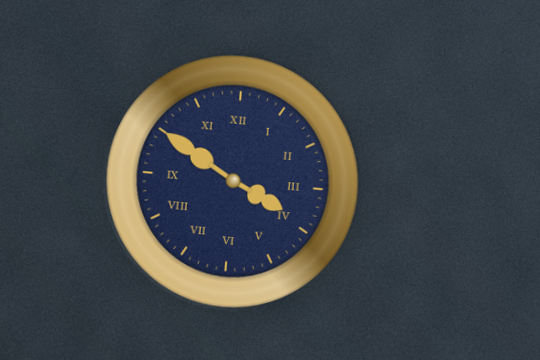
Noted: **3:50**
